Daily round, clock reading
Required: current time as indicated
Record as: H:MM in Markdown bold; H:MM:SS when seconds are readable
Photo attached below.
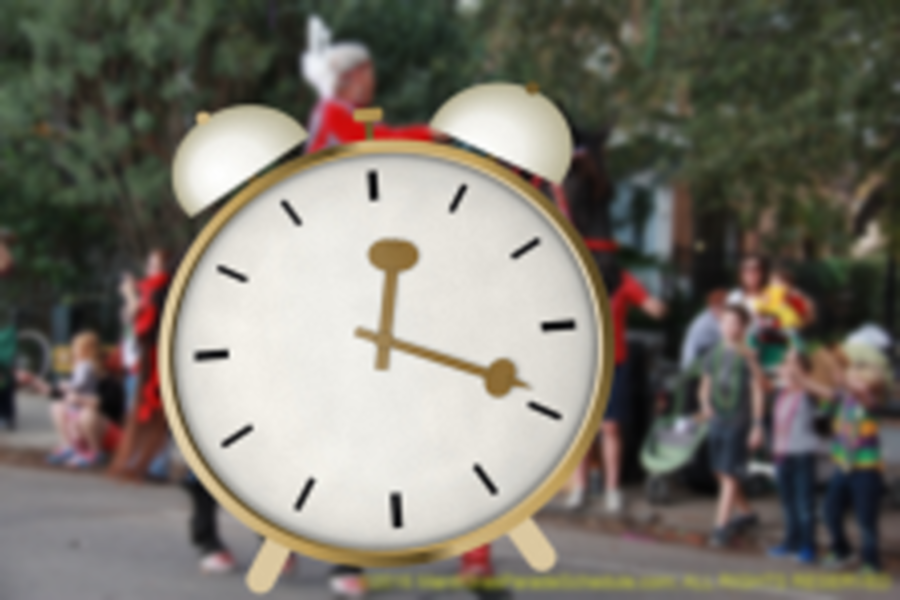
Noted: **12:19**
